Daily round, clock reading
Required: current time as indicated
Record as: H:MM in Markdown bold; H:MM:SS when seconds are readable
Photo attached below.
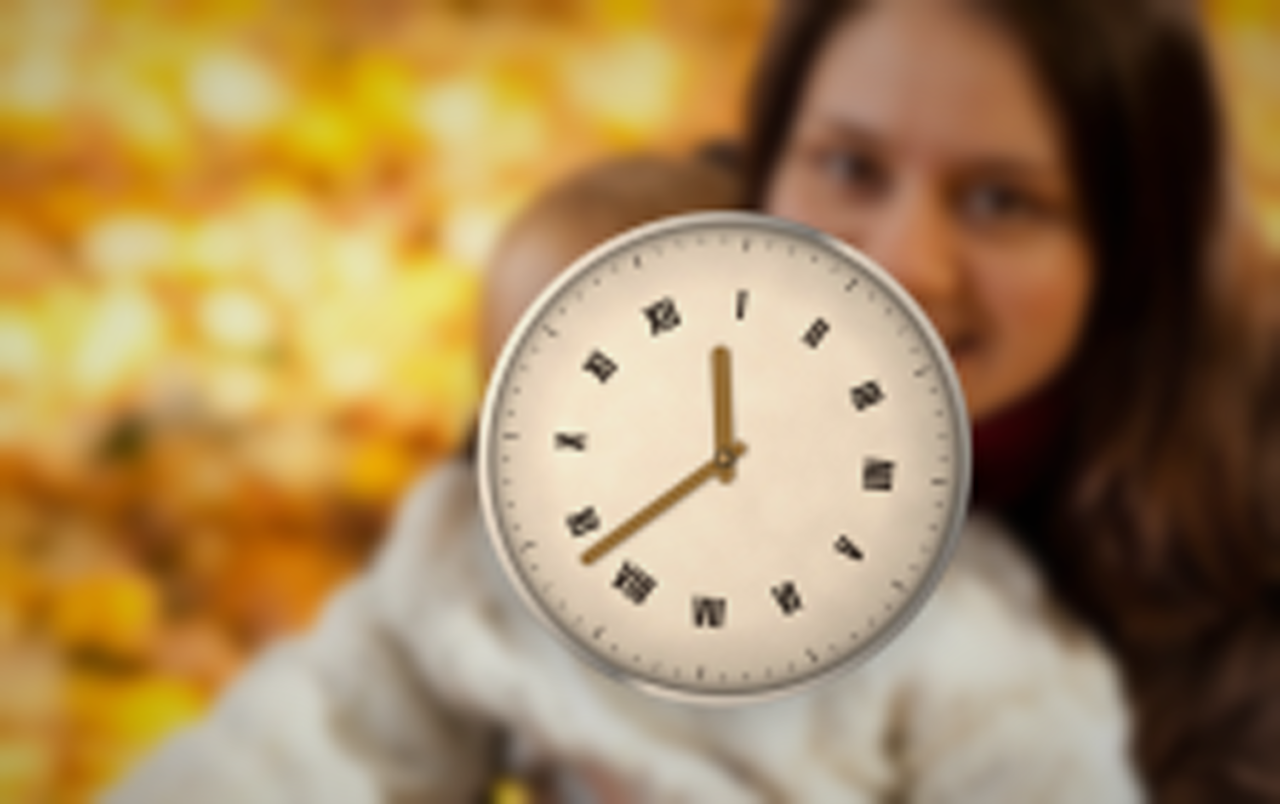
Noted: **12:43**
